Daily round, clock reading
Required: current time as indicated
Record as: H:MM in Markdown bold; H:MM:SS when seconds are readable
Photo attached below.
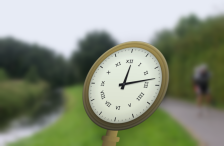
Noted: **12:13**
